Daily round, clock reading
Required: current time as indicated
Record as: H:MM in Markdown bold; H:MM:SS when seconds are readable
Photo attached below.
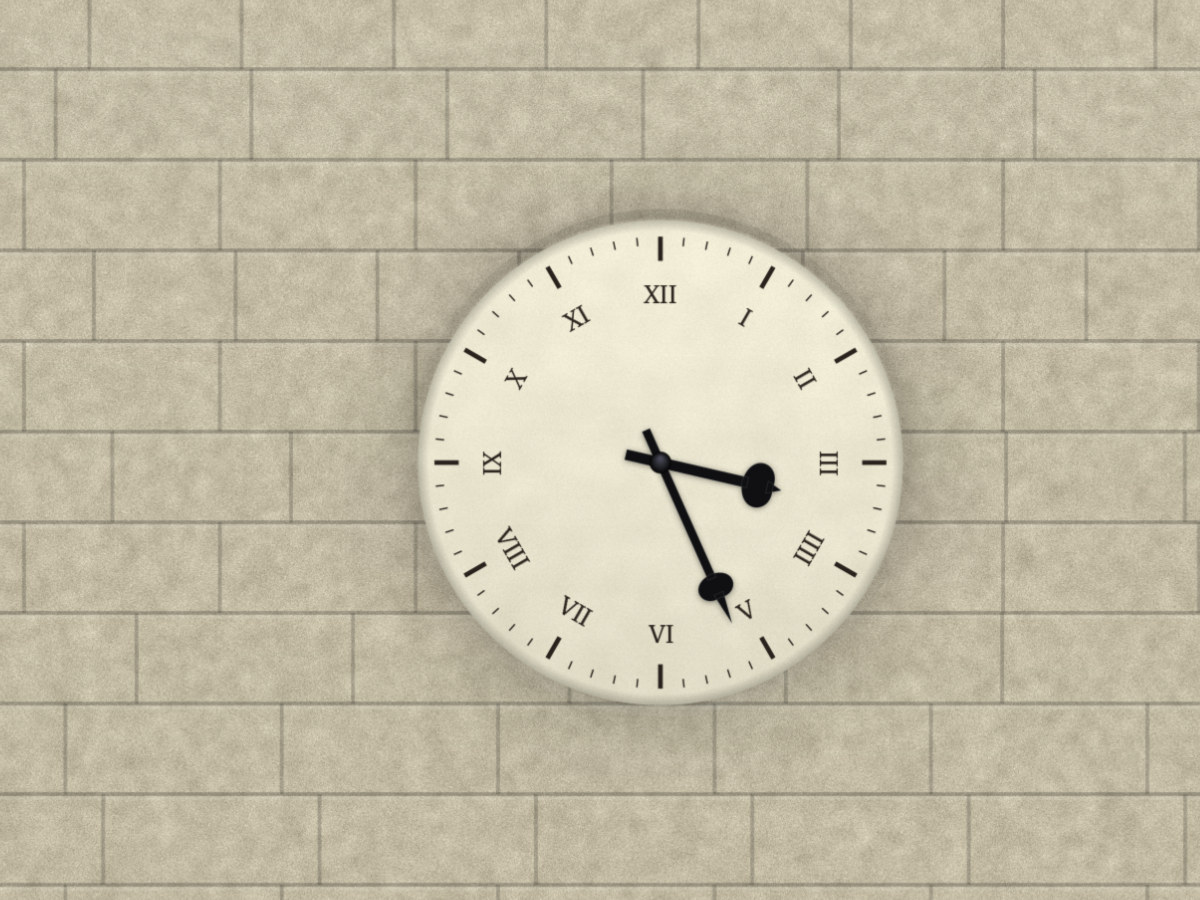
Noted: **3:26**
